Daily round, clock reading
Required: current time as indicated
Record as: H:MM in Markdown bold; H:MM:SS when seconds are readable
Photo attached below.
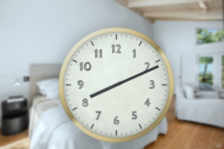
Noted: **8:11**
